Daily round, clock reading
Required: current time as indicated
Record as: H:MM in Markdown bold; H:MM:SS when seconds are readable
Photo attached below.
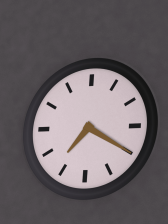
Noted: **7:20**
